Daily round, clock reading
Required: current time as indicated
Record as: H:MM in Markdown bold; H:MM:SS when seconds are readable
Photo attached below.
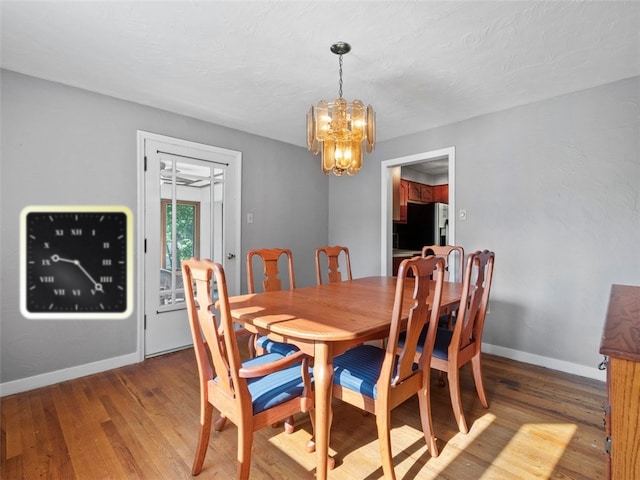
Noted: **9:23**
